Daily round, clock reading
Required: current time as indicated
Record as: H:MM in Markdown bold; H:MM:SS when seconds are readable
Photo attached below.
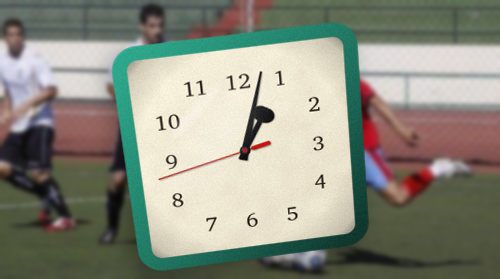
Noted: **1:02:43**
